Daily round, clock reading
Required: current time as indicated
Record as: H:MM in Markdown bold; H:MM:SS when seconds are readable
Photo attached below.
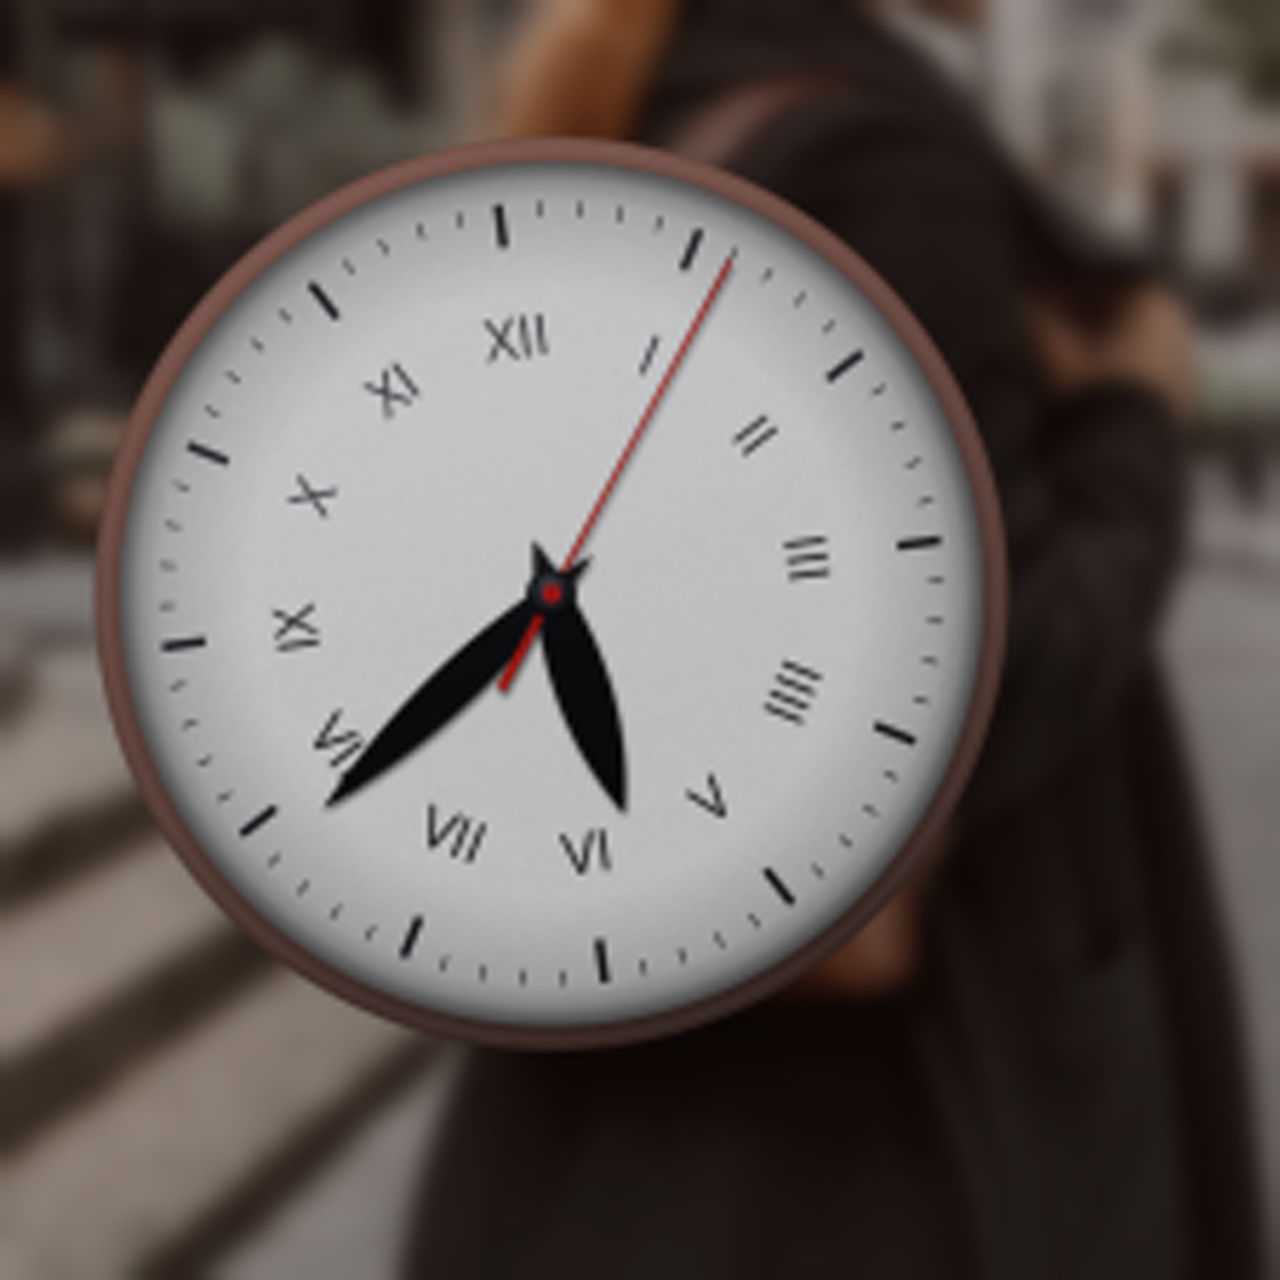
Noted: **5:39:06**
